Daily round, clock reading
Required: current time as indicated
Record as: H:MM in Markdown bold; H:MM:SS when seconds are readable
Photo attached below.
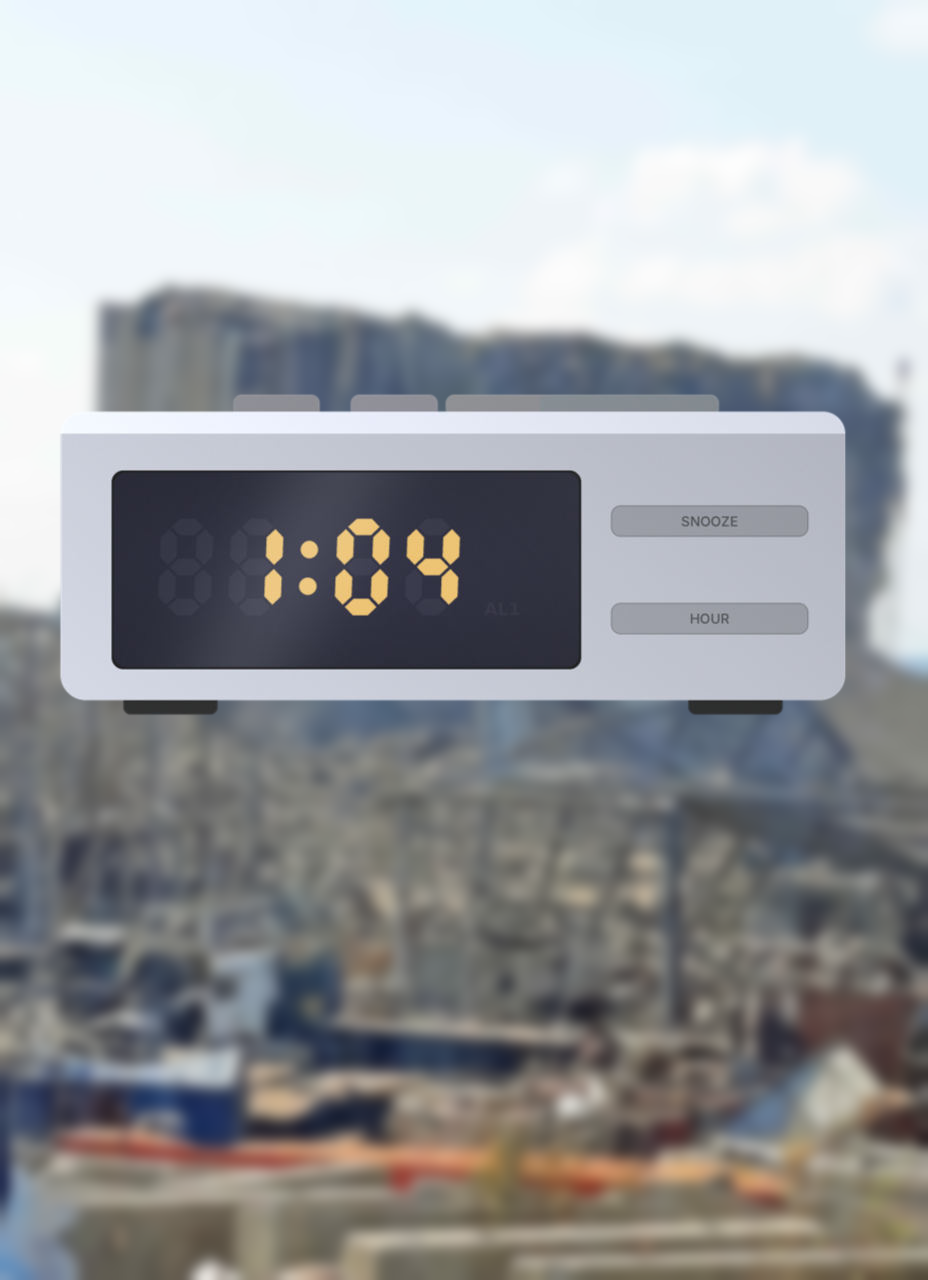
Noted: **1:04**
